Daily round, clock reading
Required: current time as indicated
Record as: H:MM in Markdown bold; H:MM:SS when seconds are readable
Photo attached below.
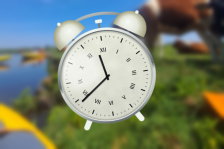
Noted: **11:39**
